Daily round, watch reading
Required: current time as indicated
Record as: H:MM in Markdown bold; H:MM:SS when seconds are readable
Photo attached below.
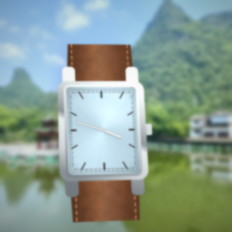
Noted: **3:48**
